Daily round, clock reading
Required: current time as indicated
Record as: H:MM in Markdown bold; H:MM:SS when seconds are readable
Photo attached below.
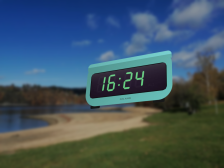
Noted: **16:24**
